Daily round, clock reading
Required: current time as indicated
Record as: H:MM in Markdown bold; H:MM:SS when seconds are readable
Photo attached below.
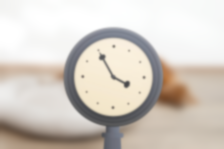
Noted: **3:55**
